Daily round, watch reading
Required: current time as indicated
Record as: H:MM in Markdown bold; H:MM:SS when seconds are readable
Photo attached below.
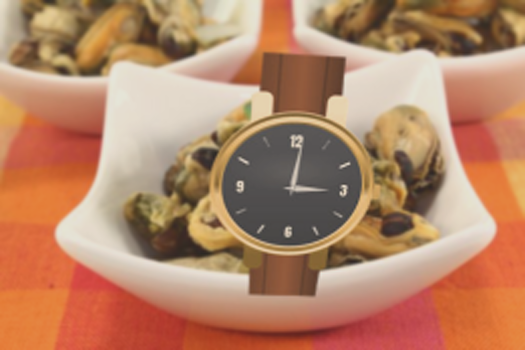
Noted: **3:01**
